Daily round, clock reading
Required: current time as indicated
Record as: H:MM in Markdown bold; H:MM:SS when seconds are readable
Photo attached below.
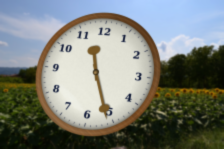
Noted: **11:26**
